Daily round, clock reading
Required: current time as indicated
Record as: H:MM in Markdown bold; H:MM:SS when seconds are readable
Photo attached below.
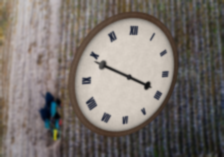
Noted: **3:49**
